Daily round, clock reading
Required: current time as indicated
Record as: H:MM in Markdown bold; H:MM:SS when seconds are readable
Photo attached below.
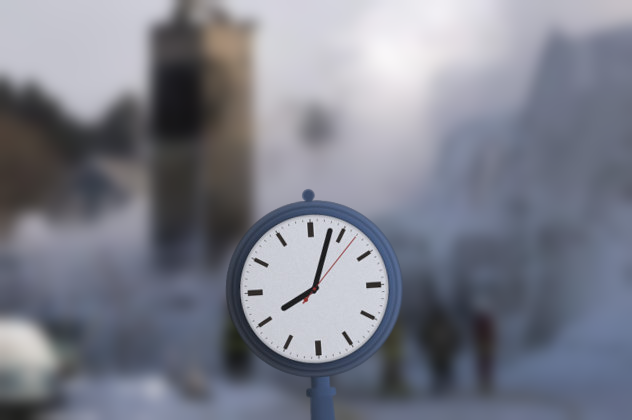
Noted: **8:03:07**
